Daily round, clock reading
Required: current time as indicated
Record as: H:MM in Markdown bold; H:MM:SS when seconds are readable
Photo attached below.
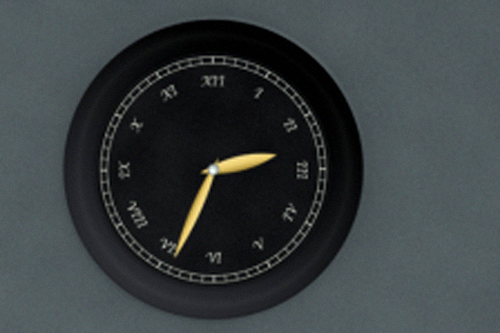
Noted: **2:34**
